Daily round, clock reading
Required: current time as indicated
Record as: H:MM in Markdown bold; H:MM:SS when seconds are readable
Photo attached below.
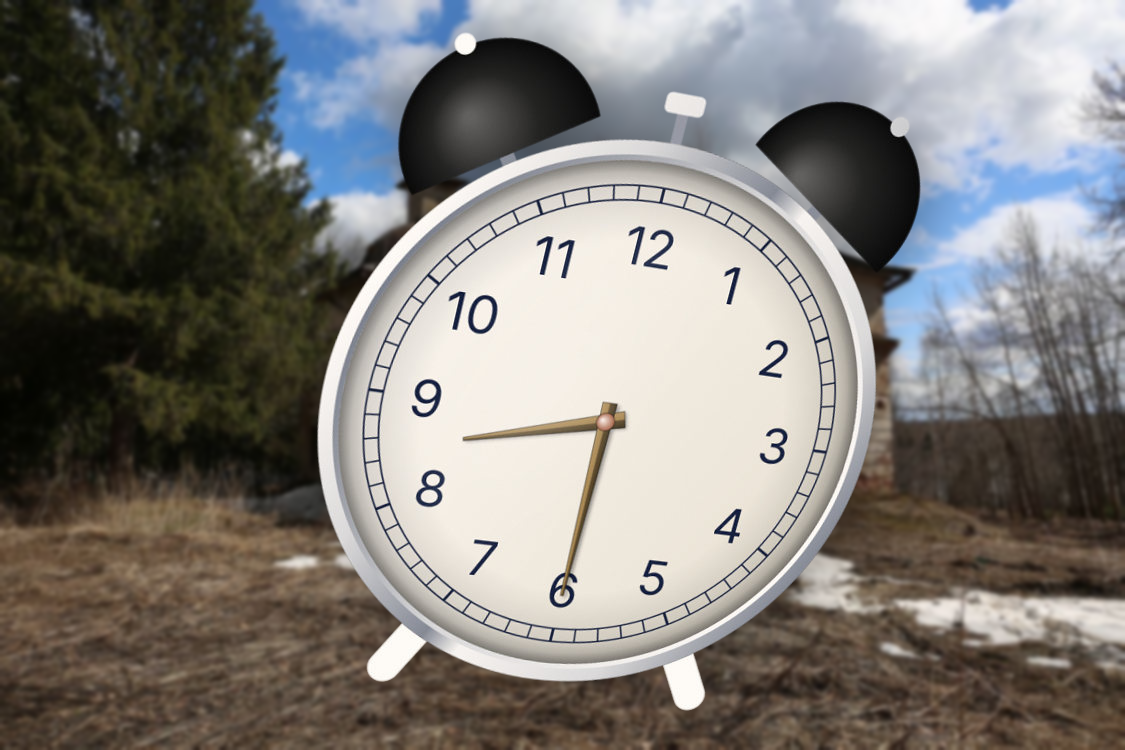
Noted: **8:30**
